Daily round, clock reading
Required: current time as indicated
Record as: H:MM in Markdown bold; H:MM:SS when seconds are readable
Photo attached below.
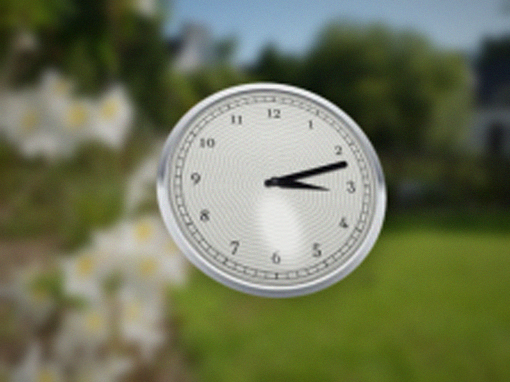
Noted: **3:12**
